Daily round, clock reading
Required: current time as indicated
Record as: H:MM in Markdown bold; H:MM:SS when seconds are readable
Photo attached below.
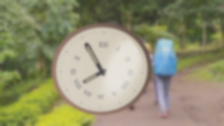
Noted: **7:55**
